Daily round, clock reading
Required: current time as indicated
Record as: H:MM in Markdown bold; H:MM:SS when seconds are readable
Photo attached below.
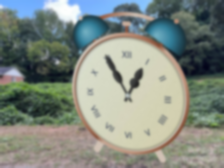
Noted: **12:55**
